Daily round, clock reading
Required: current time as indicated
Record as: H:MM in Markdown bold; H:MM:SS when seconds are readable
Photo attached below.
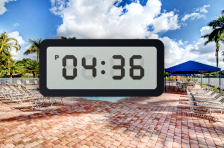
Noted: **4:36**
